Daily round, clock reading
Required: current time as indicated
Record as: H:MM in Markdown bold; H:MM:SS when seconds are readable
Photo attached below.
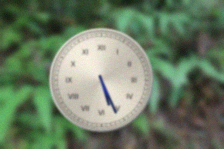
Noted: **5:26**
